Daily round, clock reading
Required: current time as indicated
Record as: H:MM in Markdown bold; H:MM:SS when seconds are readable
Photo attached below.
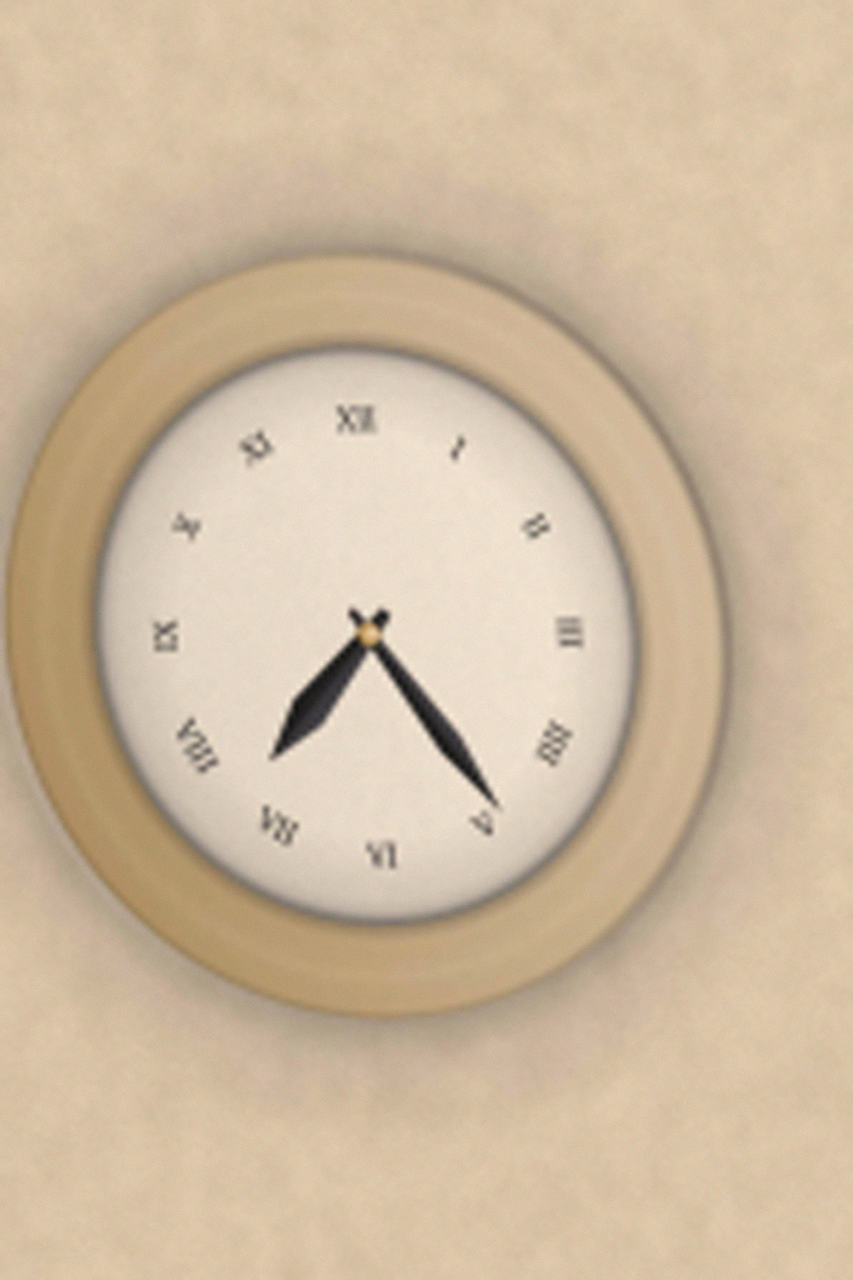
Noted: **7:24**
